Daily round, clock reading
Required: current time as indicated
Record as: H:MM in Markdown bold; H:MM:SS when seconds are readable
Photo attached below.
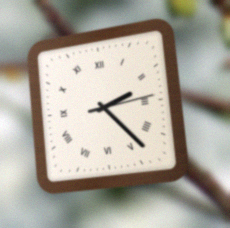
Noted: **2:23:14**
